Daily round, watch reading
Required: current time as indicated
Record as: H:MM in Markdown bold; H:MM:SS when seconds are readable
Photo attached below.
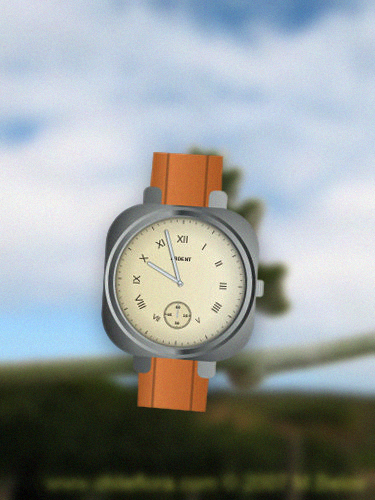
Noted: **9:57**
